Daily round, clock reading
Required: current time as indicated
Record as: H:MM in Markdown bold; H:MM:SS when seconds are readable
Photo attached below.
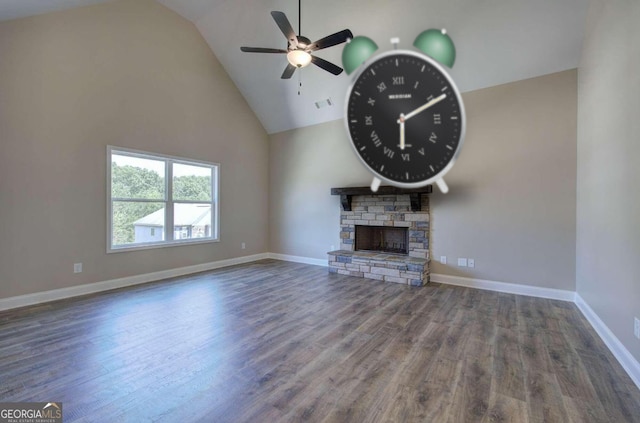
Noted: **6:11**
